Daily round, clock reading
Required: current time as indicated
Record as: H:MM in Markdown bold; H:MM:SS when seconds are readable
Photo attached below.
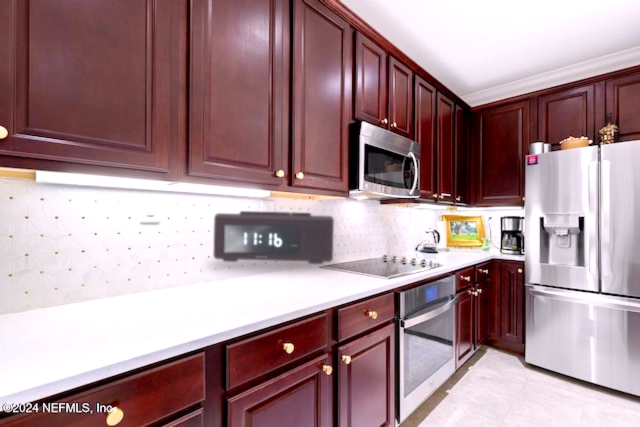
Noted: **11:16**
